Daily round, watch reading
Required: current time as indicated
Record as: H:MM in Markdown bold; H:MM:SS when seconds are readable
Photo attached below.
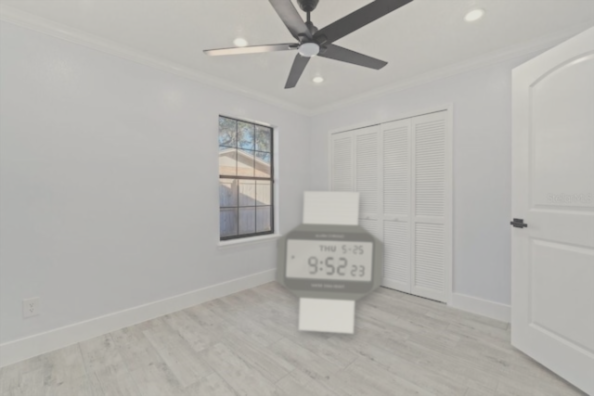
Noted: **9:52:23**
